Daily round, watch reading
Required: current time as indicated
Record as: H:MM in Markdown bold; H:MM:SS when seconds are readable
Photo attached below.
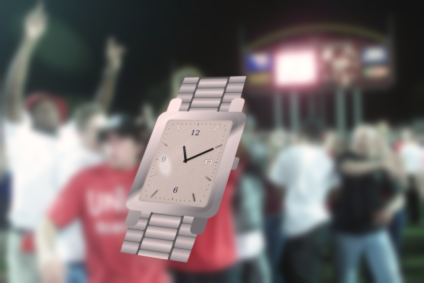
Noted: **11:10**
